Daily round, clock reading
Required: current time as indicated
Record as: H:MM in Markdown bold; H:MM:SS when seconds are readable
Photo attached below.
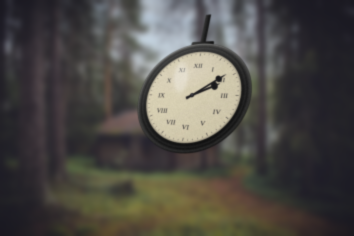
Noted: **2:09**
